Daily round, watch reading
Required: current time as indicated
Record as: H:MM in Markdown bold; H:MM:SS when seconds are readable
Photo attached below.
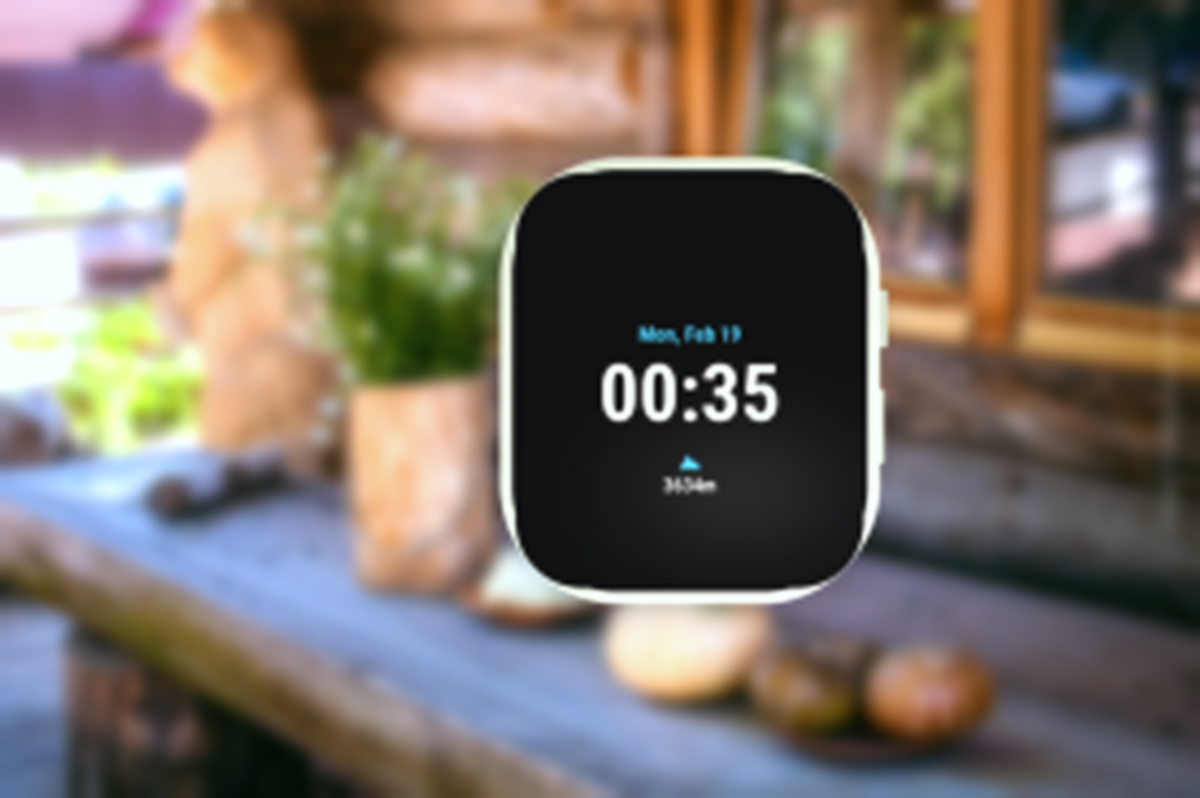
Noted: **0:35**
